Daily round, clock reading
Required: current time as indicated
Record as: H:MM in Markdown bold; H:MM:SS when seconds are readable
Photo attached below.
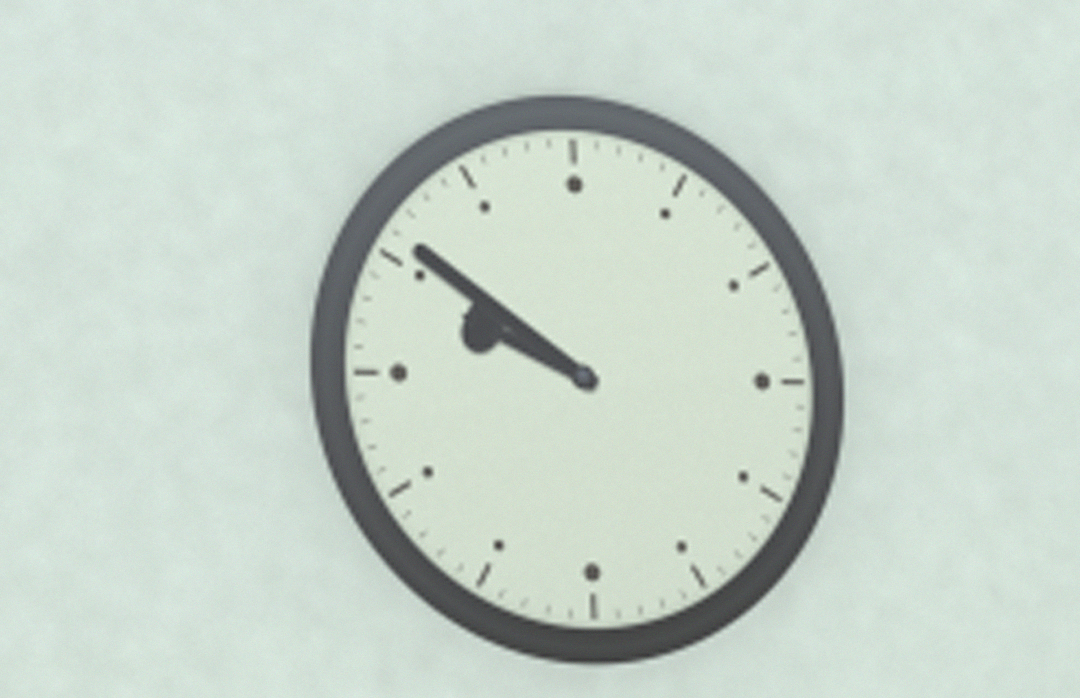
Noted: **9:51**
